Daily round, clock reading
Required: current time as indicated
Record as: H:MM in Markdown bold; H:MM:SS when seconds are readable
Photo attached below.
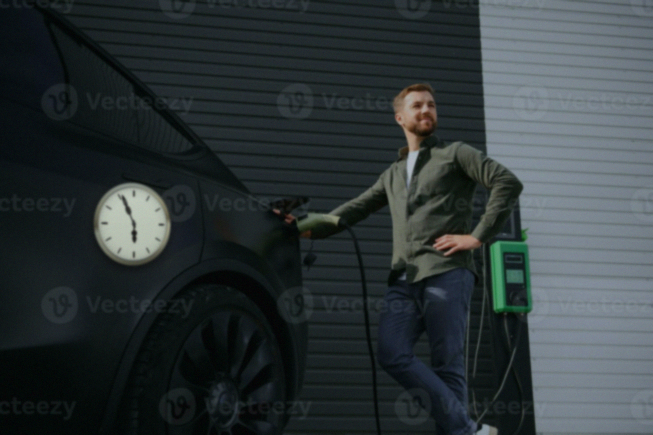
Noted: **5:56**
